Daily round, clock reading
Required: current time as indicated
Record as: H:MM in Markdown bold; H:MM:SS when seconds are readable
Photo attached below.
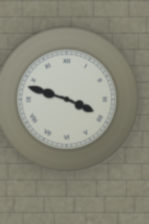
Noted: **3:48**
